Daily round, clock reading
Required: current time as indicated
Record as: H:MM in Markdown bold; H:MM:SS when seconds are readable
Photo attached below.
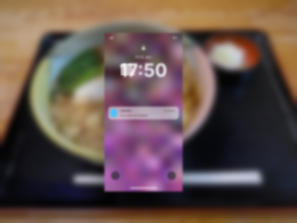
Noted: **17:50**
